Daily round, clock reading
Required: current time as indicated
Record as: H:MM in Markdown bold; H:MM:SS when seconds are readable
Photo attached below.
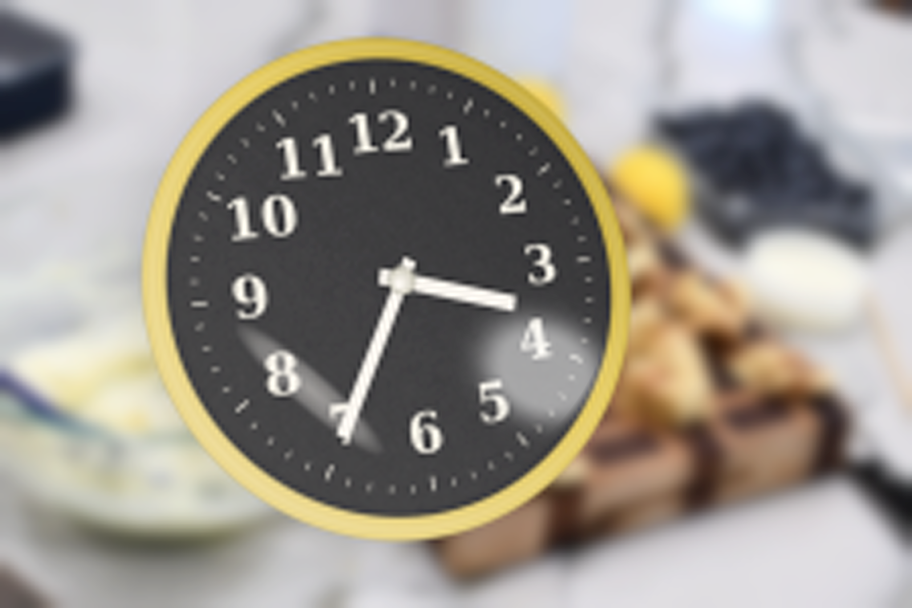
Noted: **3:35**
